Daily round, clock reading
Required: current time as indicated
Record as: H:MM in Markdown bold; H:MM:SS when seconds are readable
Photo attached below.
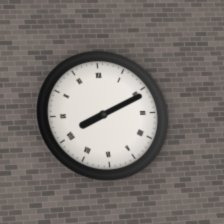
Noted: **8:11**
